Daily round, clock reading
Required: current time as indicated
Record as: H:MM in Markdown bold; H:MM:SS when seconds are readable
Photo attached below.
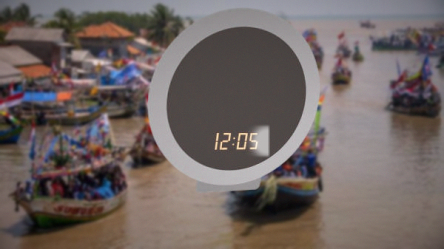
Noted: **12:05**
